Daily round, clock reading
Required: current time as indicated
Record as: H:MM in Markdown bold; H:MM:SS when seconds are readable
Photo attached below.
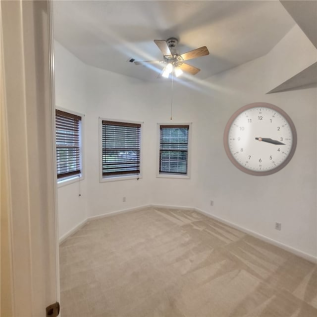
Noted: **3:17**
